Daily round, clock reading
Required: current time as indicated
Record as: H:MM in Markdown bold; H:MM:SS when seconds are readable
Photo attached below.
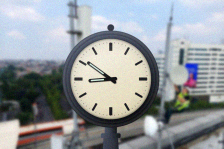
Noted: **8:51**
